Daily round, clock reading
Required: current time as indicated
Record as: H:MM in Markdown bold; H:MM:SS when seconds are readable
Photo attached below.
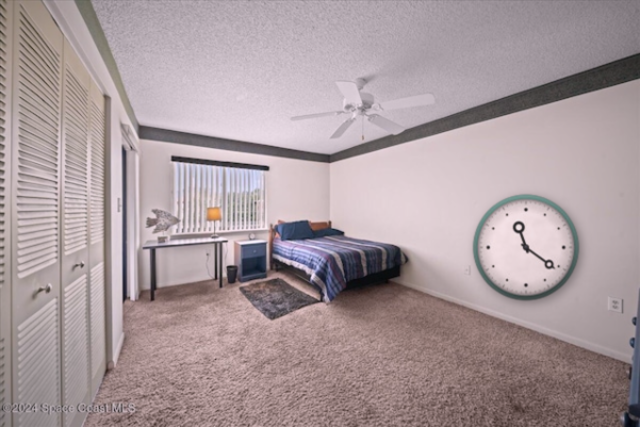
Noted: **11:21**
